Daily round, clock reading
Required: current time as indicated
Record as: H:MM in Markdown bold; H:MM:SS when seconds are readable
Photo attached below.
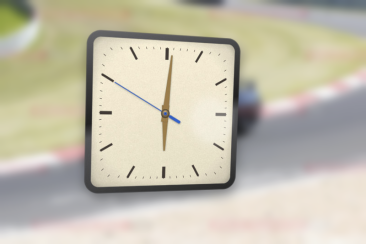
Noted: **6:00:50**
